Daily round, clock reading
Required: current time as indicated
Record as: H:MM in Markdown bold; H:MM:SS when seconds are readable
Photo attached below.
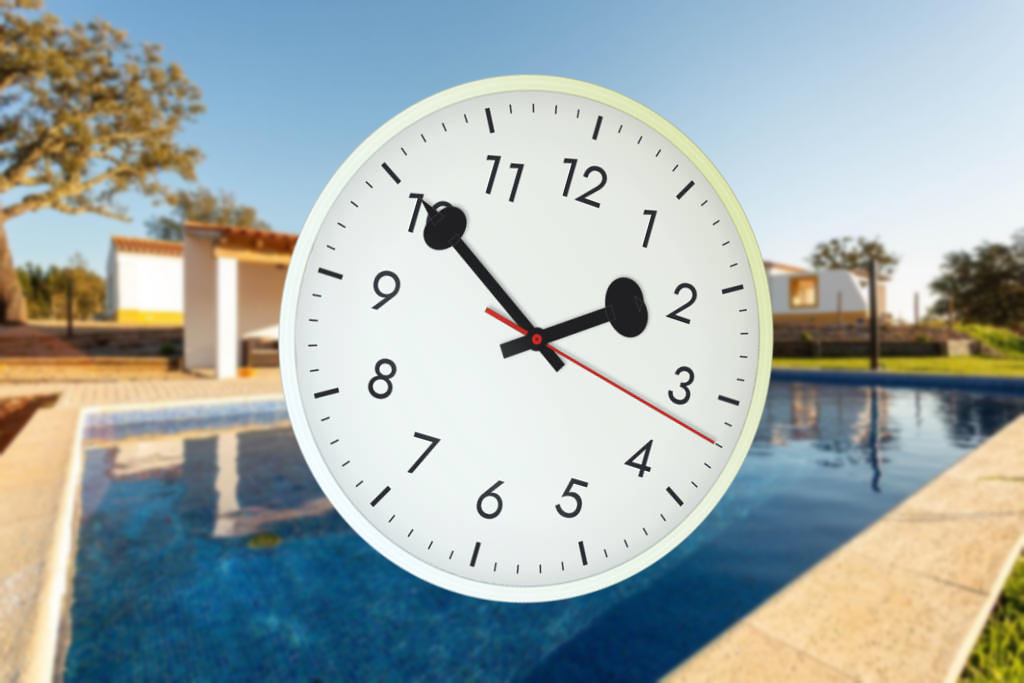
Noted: **1:50:17**
